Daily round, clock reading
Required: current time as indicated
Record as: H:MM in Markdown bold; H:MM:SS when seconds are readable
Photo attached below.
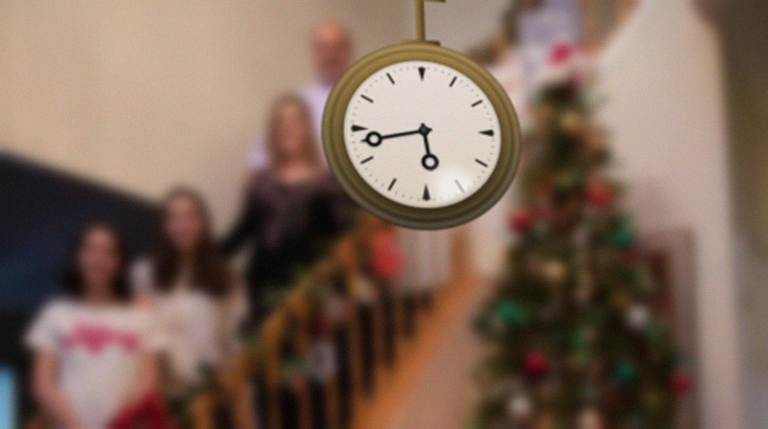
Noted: **5:43**
